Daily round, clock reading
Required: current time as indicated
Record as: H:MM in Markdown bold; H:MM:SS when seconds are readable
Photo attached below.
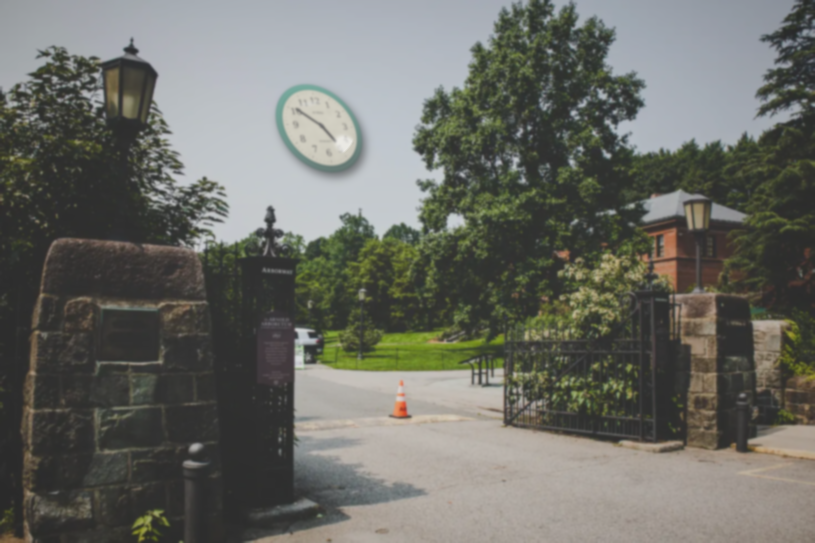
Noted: **4:51**
